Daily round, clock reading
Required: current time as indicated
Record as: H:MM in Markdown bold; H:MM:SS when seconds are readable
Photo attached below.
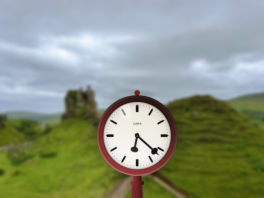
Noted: **6:22**
